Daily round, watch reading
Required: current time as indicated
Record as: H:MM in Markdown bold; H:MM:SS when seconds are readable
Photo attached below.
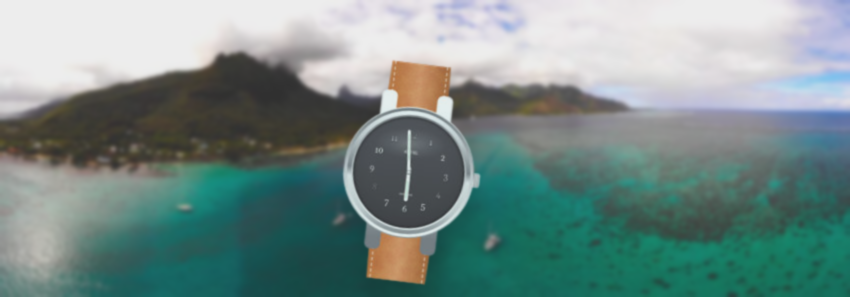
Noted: **5:59**
